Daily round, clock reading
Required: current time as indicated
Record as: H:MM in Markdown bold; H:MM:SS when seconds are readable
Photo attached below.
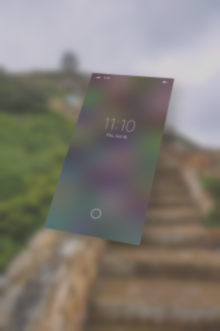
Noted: **11:10**
